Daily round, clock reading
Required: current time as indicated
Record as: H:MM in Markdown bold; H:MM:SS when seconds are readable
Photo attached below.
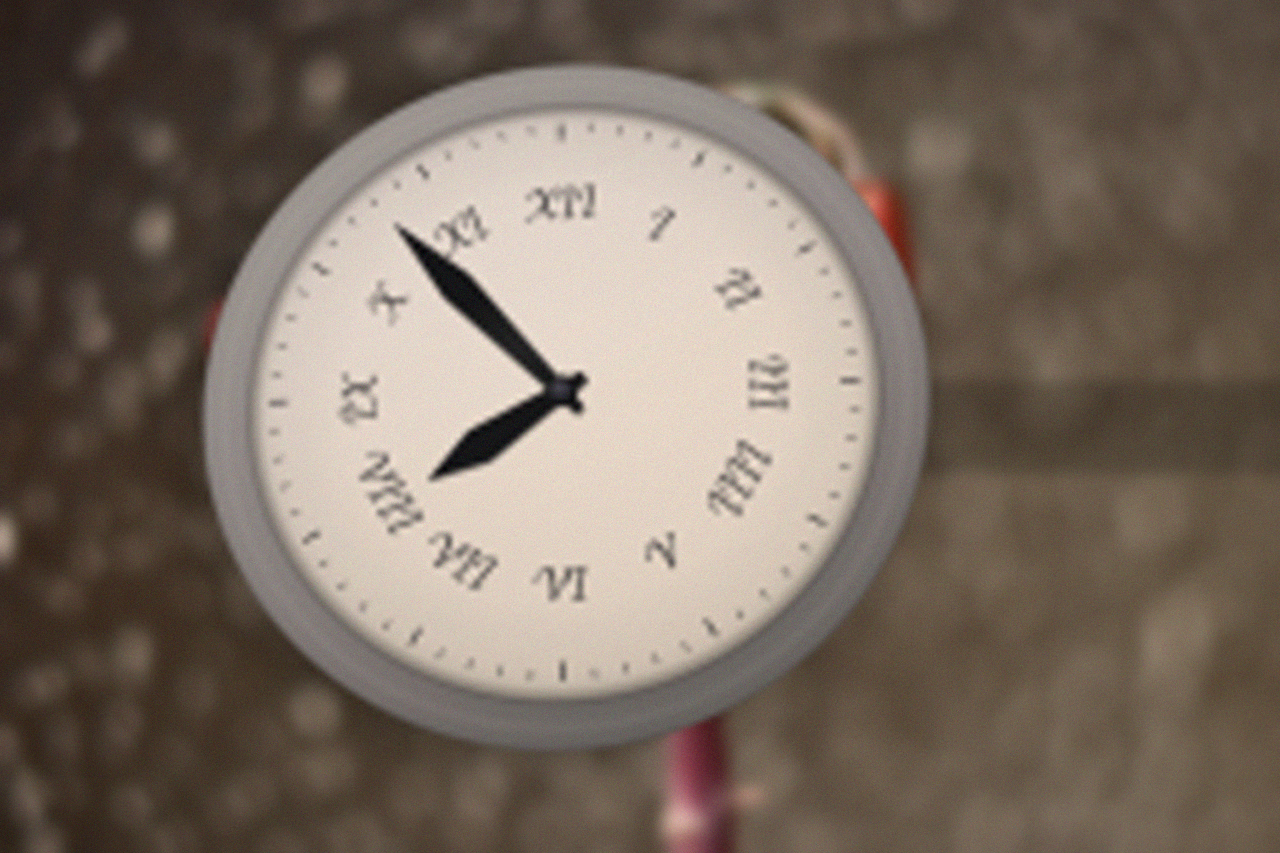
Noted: **7:53**
